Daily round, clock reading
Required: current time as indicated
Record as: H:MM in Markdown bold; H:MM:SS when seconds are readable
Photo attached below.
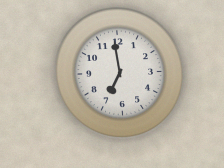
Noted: **6:59**
